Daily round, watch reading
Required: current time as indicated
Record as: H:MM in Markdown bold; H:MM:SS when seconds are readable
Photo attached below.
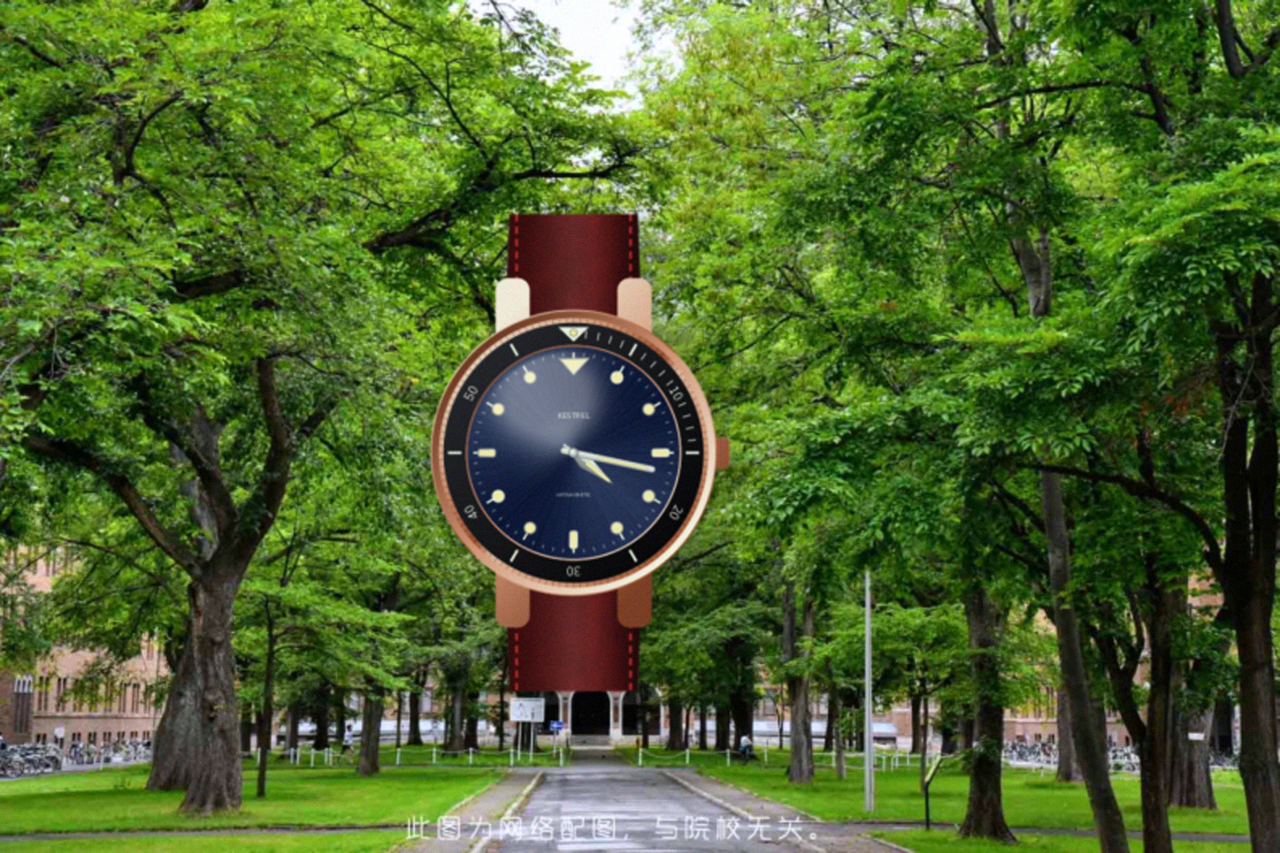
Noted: **4:17**
